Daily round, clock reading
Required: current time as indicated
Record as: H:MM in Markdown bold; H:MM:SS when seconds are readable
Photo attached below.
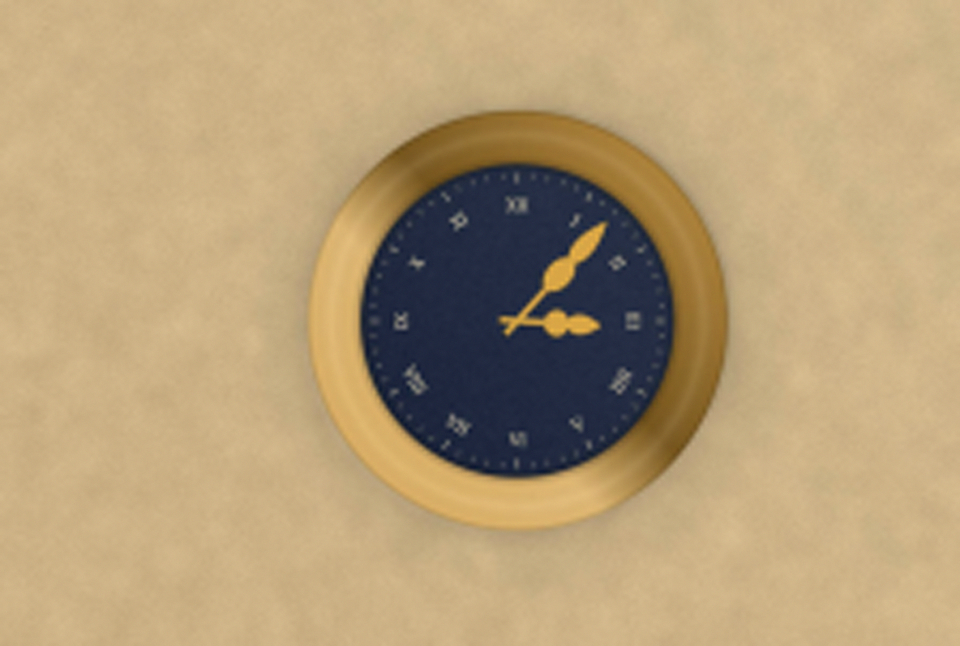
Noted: **3:07**
